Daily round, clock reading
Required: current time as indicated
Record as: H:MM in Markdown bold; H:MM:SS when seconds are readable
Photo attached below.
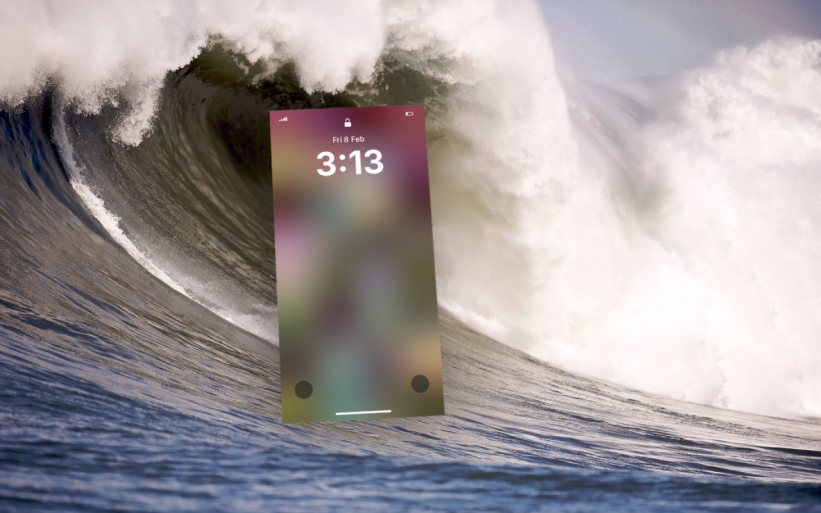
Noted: **3:13**
